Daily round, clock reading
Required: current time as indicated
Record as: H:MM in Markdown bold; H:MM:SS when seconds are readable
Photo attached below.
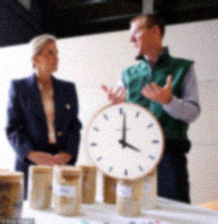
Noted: **4:01**
